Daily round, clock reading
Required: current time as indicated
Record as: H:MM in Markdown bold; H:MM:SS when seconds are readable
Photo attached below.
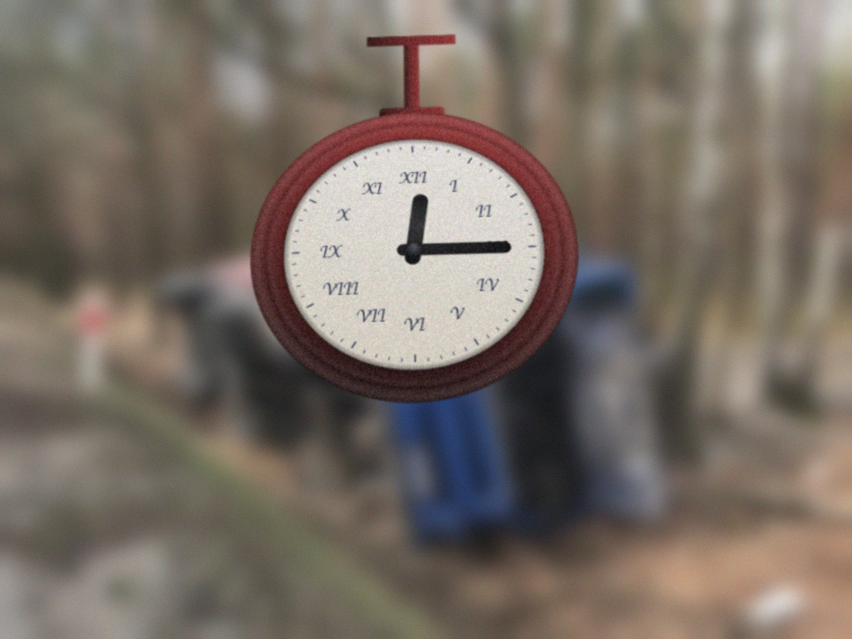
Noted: **12:15**
